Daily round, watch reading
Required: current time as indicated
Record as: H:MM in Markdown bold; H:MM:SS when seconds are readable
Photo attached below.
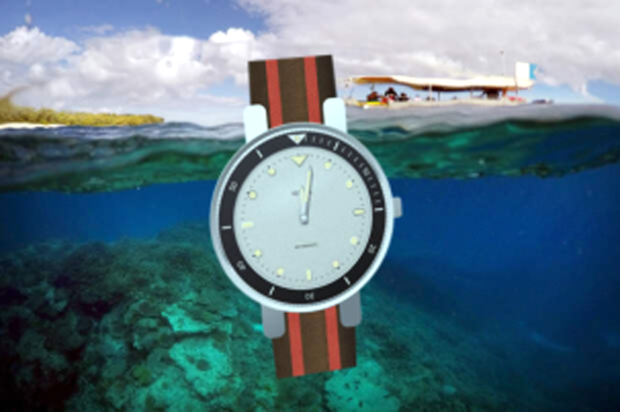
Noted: **12:02**
